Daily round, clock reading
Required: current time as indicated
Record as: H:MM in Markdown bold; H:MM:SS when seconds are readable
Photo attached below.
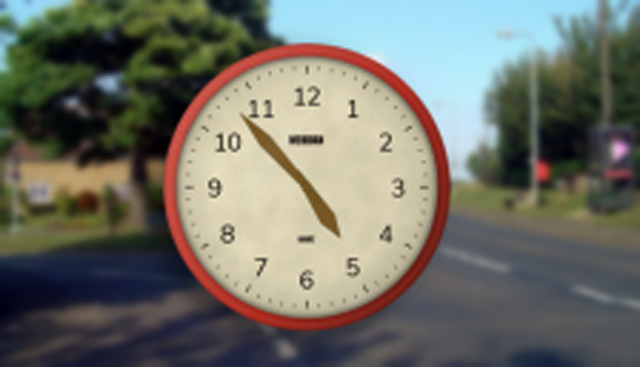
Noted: **4:53**
